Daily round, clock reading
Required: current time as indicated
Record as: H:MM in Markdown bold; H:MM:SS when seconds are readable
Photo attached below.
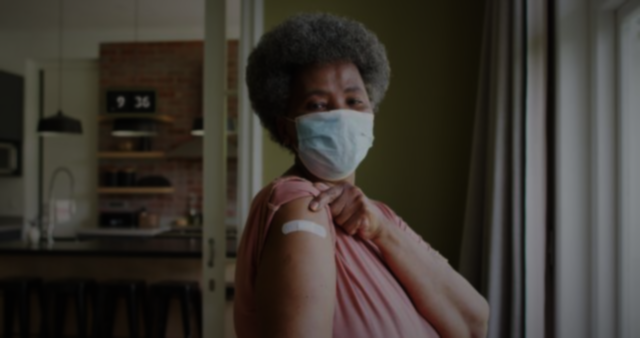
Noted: **9:36**
